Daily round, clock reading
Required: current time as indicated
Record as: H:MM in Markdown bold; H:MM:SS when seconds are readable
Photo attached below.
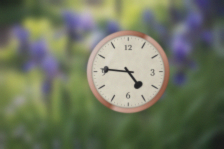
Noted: **4:46**
